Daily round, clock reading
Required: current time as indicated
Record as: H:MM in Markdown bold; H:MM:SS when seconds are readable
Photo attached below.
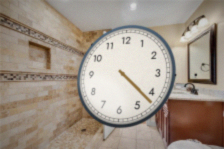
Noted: **4:22**
